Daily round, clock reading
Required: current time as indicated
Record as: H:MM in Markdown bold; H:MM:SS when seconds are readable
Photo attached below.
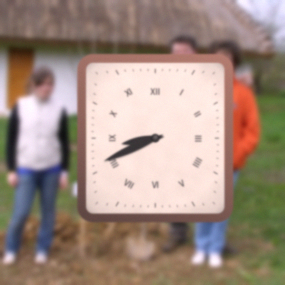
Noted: **8:41**
